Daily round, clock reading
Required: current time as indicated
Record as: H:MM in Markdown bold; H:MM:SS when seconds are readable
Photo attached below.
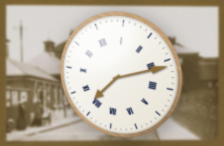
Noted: **8:16**
